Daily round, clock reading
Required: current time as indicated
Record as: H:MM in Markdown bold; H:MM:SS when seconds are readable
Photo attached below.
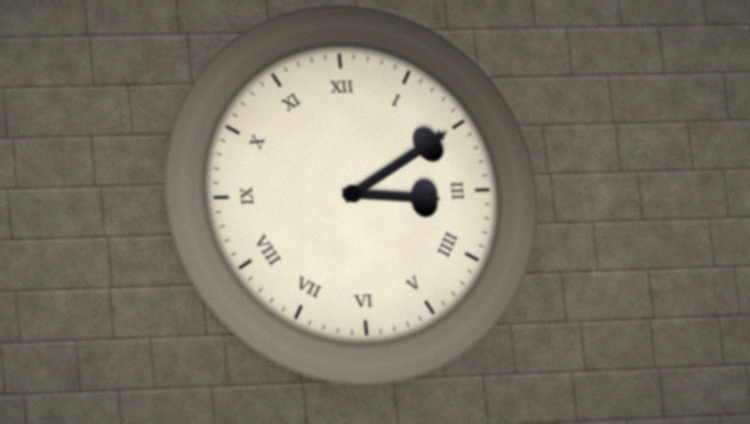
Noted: **3:10**
